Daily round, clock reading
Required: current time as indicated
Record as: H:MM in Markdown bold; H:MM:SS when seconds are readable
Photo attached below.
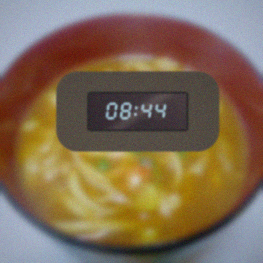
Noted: **8:44**
